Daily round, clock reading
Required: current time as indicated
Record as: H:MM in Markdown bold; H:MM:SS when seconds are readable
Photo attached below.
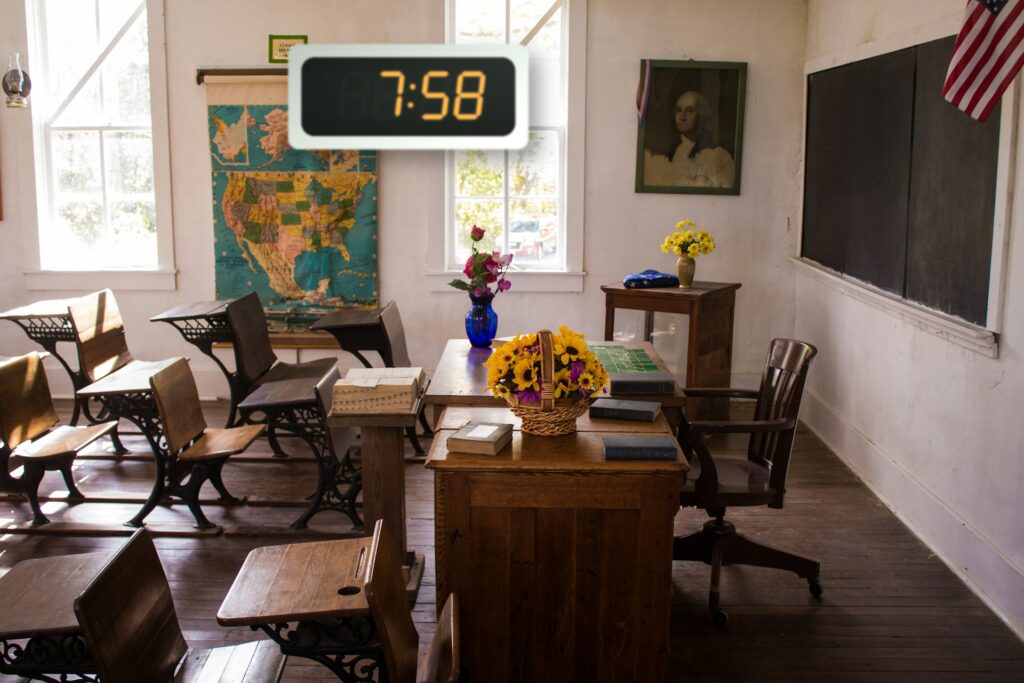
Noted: **7:58**
